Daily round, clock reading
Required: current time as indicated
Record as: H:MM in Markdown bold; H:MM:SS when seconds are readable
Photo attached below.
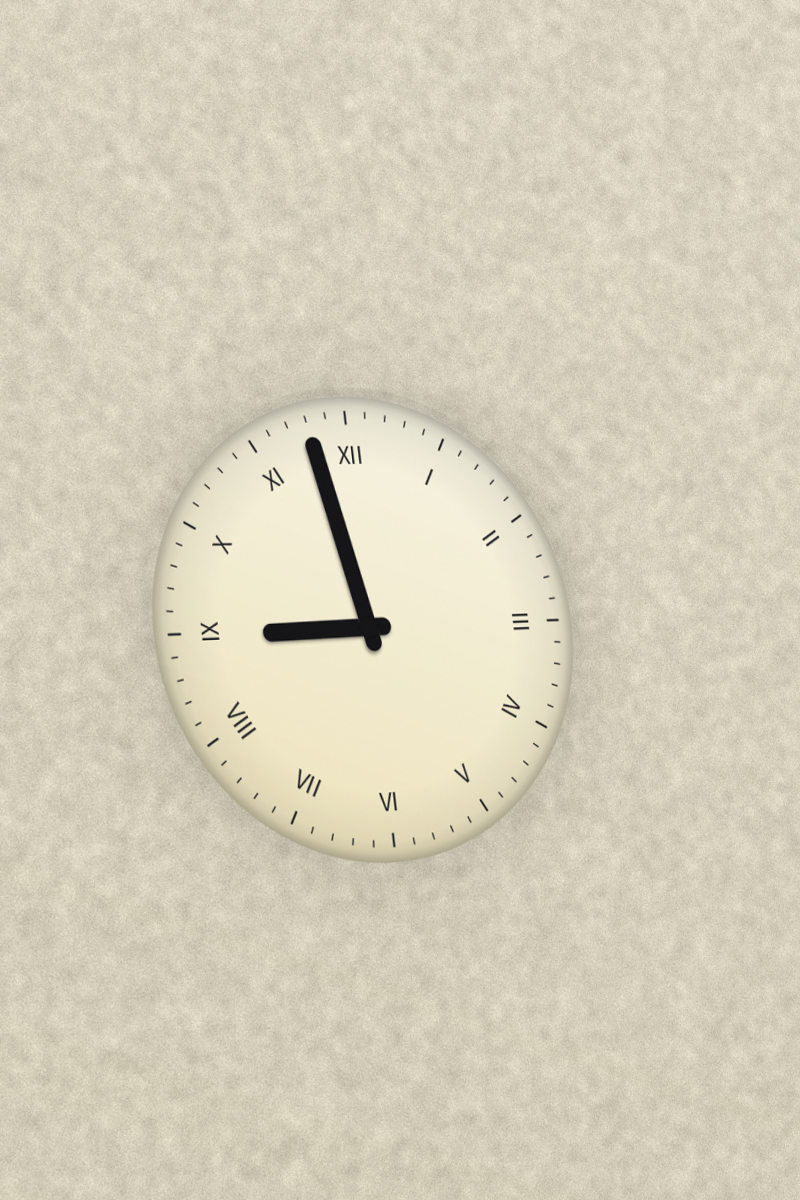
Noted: **8:58**
